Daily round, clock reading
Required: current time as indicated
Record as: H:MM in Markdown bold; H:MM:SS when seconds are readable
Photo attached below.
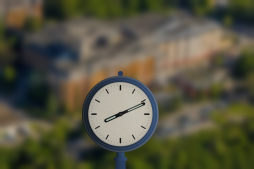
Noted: **8:11**
